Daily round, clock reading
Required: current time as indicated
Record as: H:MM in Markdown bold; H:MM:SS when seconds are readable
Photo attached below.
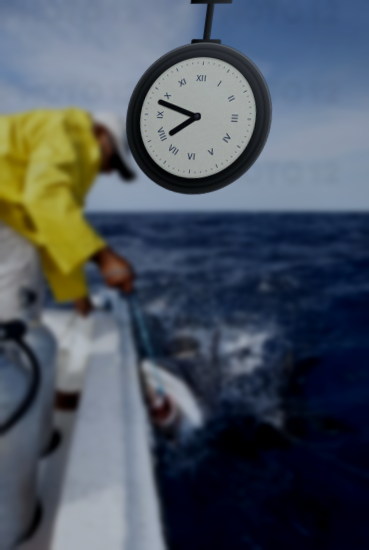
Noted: **7:48**
